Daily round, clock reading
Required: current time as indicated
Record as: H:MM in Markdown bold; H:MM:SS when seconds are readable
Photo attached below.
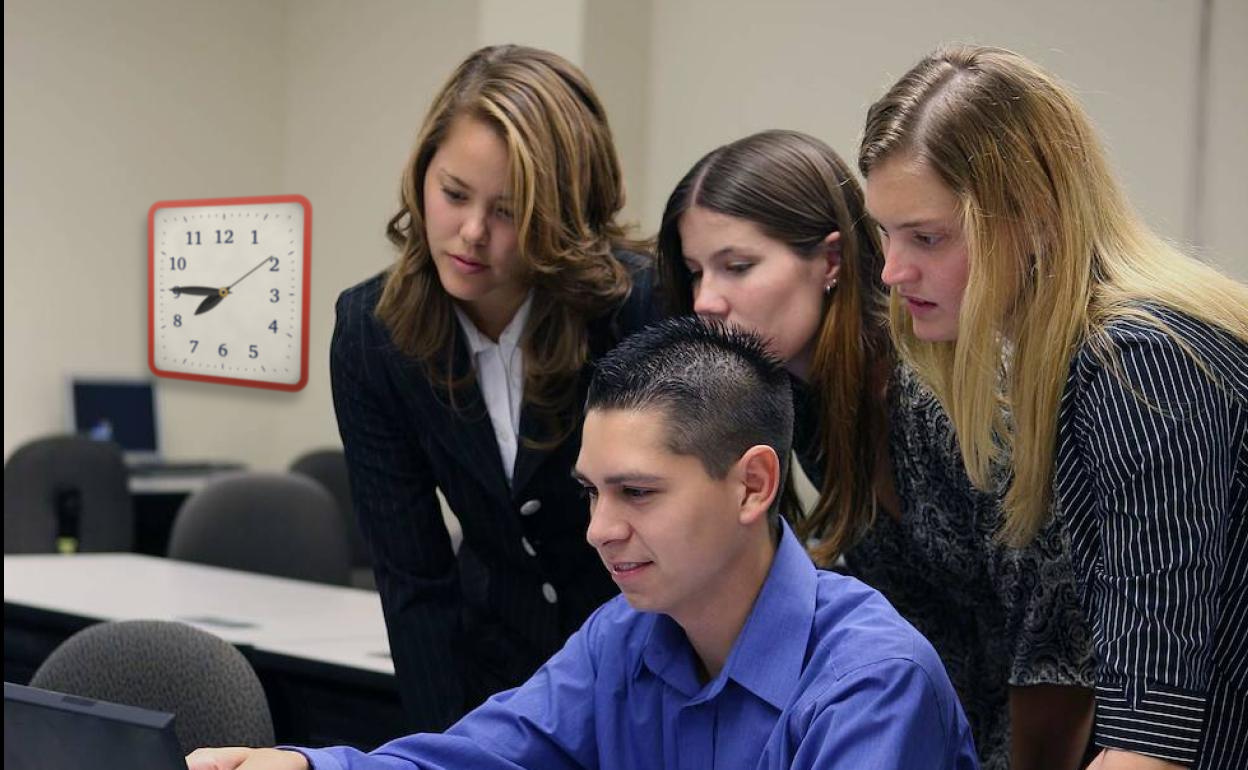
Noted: **7:45:09**
